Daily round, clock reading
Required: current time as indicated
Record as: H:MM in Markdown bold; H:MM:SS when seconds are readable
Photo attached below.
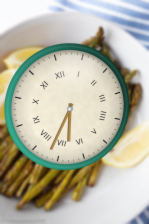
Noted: **6:37**
